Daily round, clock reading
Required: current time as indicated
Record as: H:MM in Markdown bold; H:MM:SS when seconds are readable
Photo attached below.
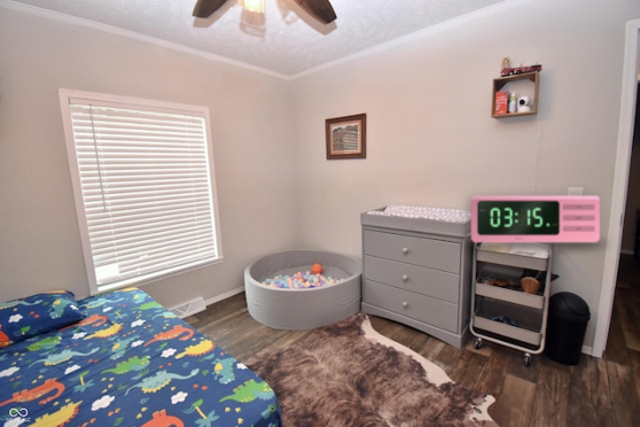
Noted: **3:15**
